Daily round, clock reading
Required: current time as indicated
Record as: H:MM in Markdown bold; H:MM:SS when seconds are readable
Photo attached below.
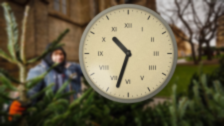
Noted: **10:33**
